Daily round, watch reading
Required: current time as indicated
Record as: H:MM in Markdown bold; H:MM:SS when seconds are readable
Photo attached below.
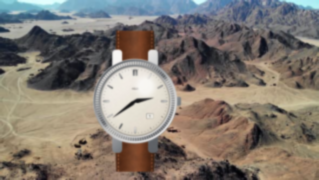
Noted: **2:39**
